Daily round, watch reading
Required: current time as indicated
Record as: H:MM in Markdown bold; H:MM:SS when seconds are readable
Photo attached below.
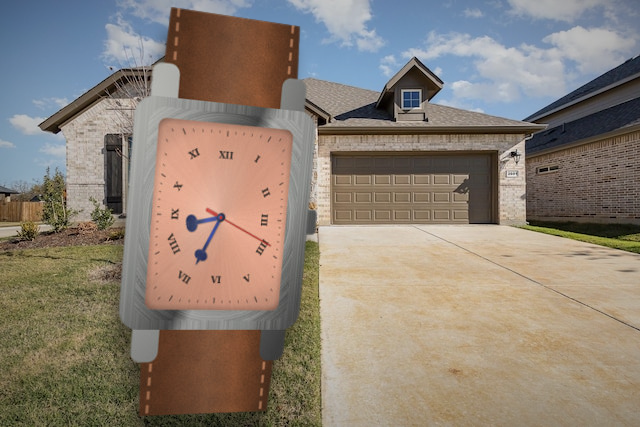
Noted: **8:34:19**
